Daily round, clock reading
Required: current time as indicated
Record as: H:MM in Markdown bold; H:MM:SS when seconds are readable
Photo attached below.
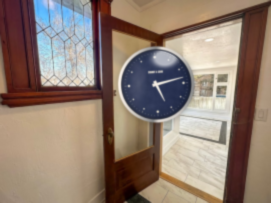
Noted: **5:13**
